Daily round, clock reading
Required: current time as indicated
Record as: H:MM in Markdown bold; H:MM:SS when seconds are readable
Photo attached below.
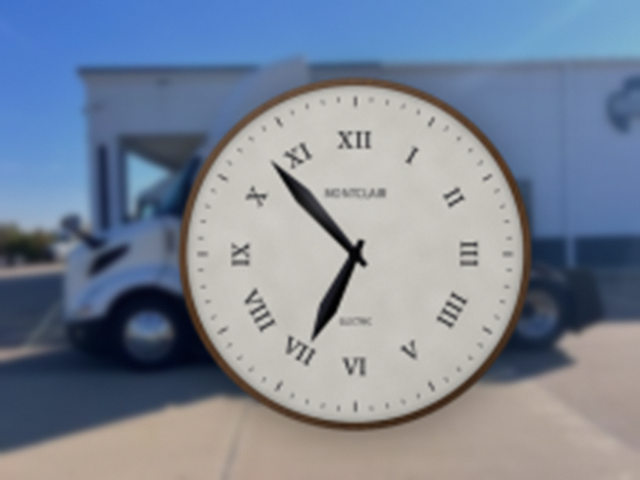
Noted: **6:53**
